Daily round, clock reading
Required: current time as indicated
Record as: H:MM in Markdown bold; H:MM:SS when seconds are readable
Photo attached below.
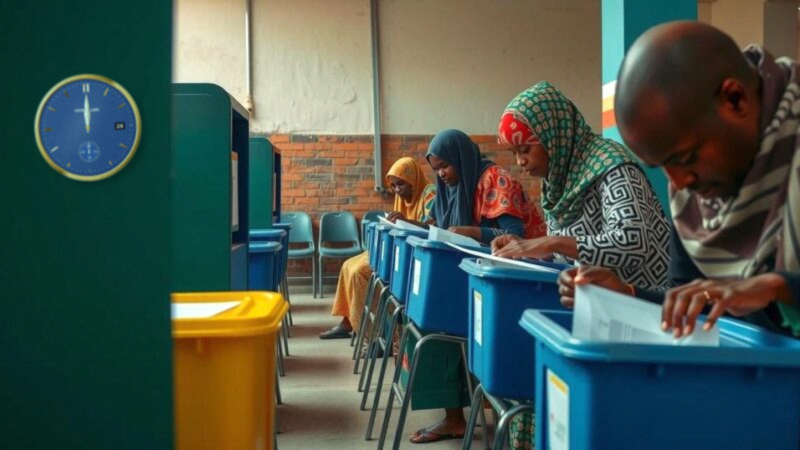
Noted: **12:00**
